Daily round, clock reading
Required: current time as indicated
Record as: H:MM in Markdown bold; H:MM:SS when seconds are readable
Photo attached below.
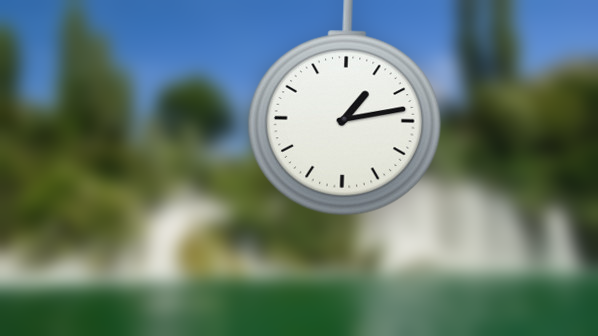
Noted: **1:13**
